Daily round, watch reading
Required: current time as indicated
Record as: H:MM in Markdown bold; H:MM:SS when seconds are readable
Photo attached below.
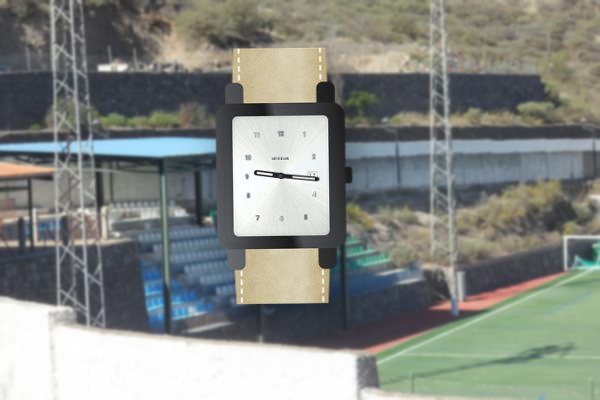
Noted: **9:16**
